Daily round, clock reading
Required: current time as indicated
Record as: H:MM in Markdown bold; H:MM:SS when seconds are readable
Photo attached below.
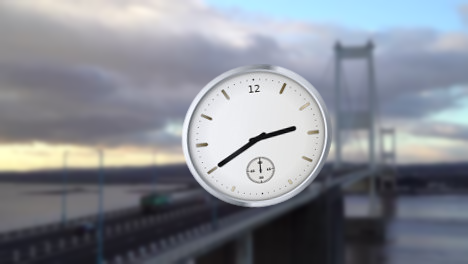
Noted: **2:40**
